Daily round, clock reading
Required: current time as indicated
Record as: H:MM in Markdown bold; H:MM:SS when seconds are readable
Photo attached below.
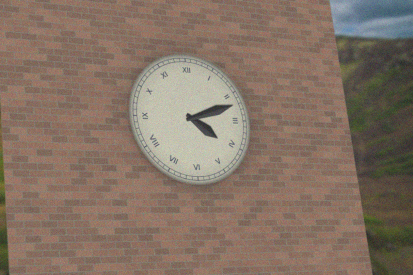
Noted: **4:12**
